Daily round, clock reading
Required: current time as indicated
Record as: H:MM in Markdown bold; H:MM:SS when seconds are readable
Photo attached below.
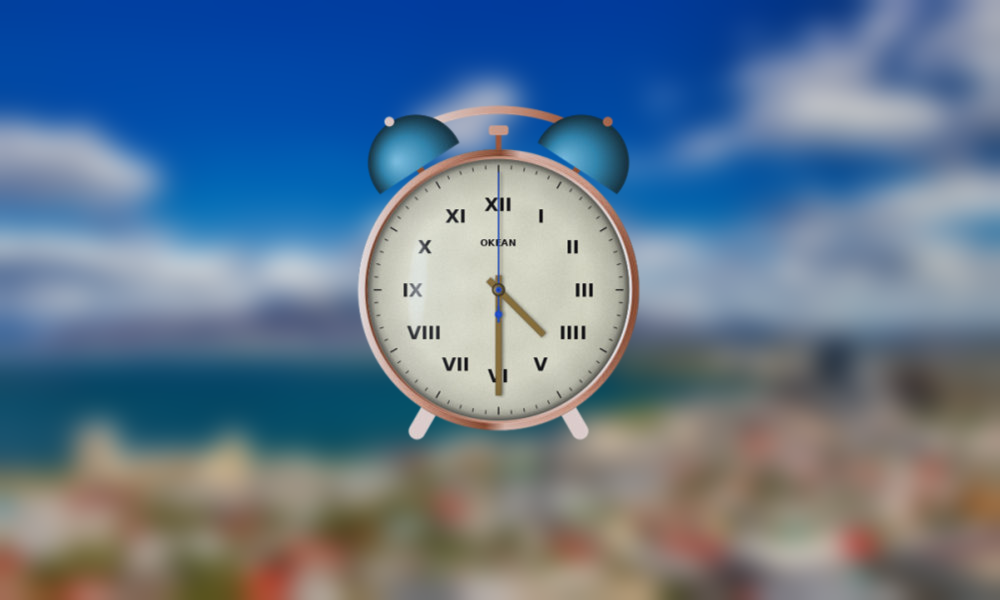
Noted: **4:30:00**
